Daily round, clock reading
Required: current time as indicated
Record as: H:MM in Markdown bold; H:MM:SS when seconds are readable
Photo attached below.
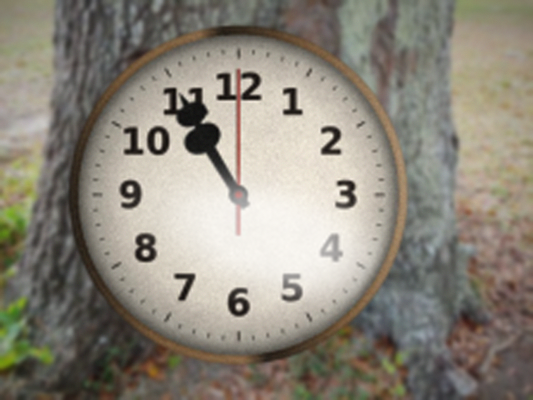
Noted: **10:55:00**
